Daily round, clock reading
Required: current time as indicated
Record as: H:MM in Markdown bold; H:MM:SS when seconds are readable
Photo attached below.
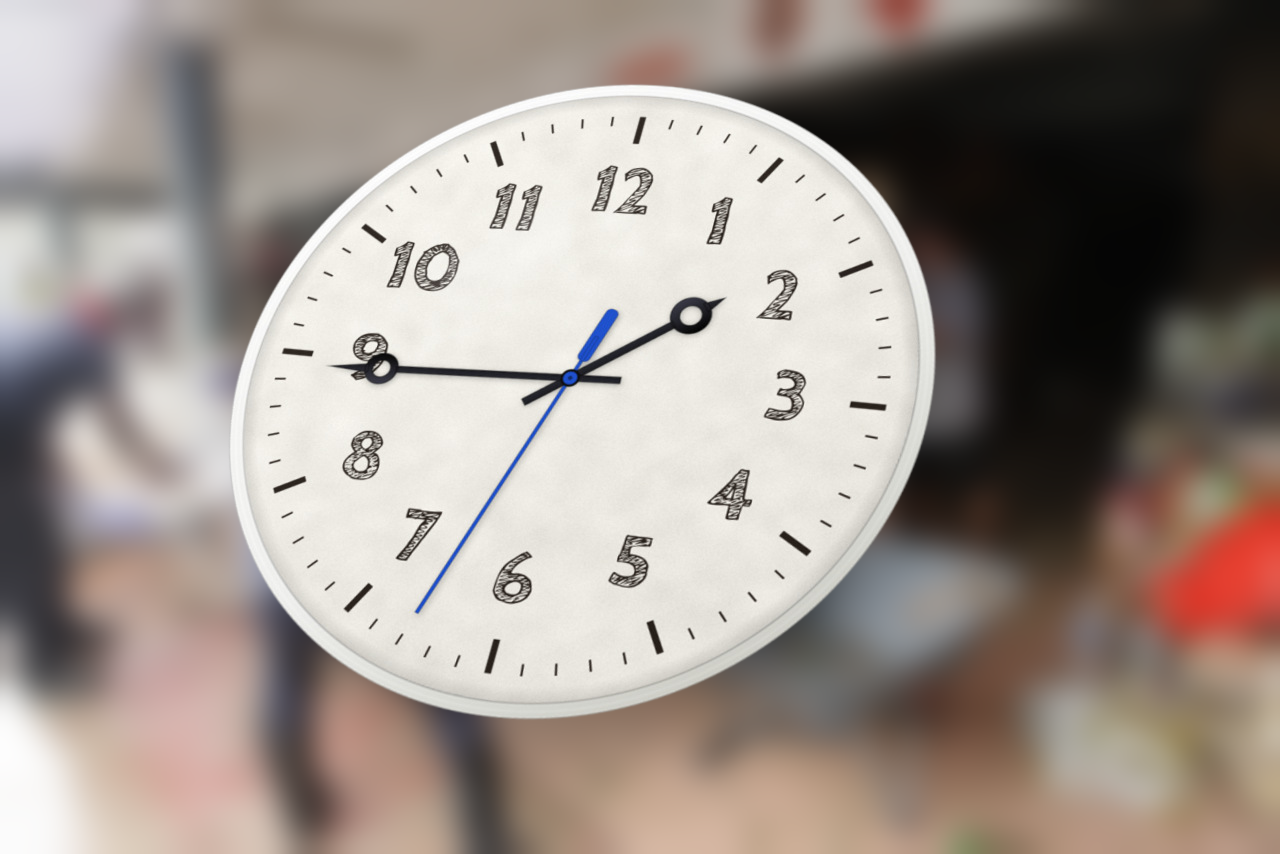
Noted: **1:44:33**
